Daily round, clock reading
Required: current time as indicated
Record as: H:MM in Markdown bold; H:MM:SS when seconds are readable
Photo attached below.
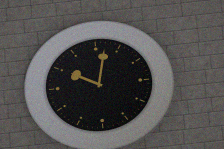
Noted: **10:02**
